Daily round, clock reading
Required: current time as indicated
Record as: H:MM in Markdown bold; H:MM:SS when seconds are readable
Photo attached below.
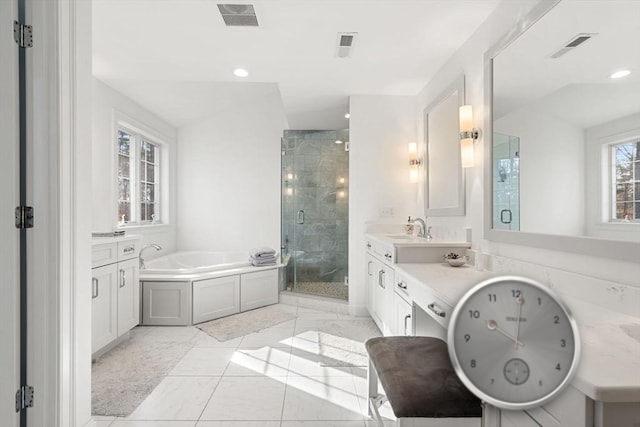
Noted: **10:01**
